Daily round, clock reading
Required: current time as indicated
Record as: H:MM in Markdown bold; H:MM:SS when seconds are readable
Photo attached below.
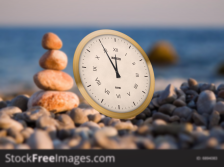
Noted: **11:55**
